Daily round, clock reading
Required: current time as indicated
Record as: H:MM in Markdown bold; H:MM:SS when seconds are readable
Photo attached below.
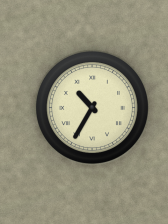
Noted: **10:35**
